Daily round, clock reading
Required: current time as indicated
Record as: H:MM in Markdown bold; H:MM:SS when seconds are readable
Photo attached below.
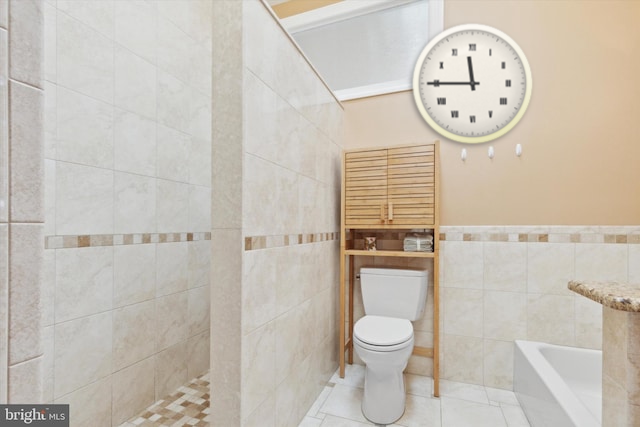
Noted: **11:45**
